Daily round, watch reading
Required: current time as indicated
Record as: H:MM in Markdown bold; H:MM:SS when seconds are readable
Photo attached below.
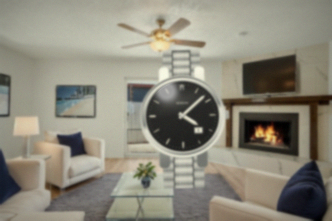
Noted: **4:08**
